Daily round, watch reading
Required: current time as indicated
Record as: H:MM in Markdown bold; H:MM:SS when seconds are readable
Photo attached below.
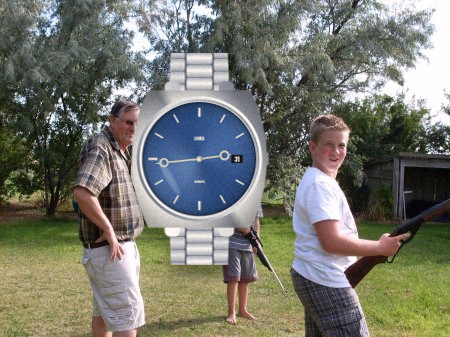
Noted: **2:44**
